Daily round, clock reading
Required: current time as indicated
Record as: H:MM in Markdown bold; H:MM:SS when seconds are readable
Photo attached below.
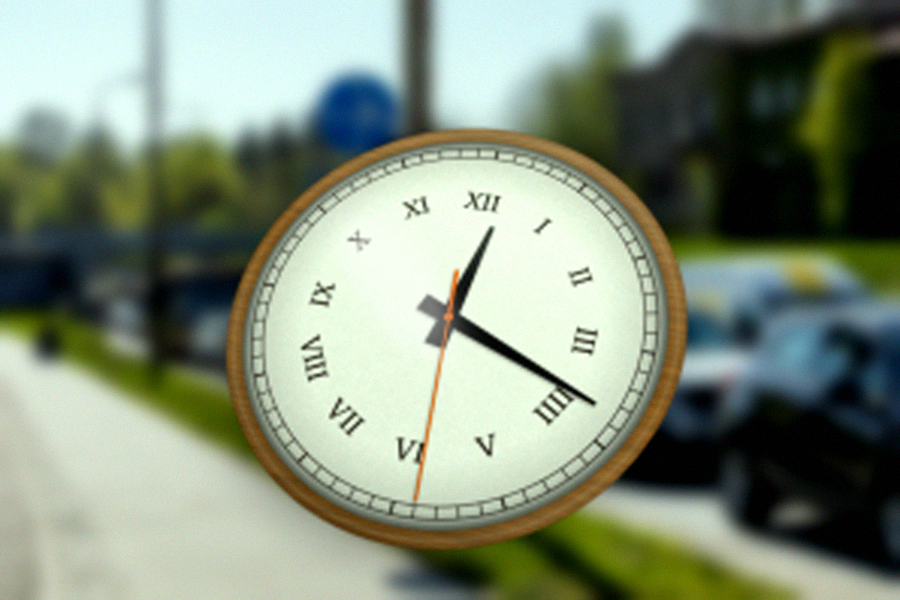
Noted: **12:18:29**
